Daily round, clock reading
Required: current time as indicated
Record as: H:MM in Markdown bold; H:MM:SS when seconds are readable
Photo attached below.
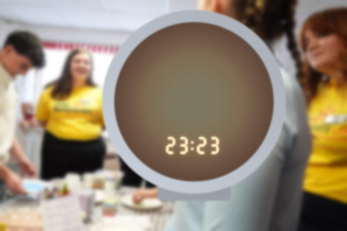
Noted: **23:23**
